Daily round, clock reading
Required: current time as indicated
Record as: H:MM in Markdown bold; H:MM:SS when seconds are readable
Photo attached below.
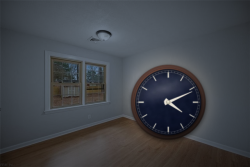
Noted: **4:11**
